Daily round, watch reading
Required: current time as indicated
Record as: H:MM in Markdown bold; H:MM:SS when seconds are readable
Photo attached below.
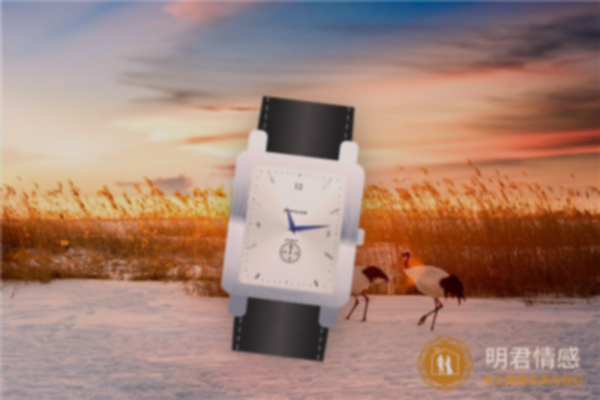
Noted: **11:13**
